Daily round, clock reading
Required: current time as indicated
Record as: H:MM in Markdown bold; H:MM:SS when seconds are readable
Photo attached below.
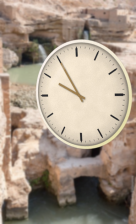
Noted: **9:55**
